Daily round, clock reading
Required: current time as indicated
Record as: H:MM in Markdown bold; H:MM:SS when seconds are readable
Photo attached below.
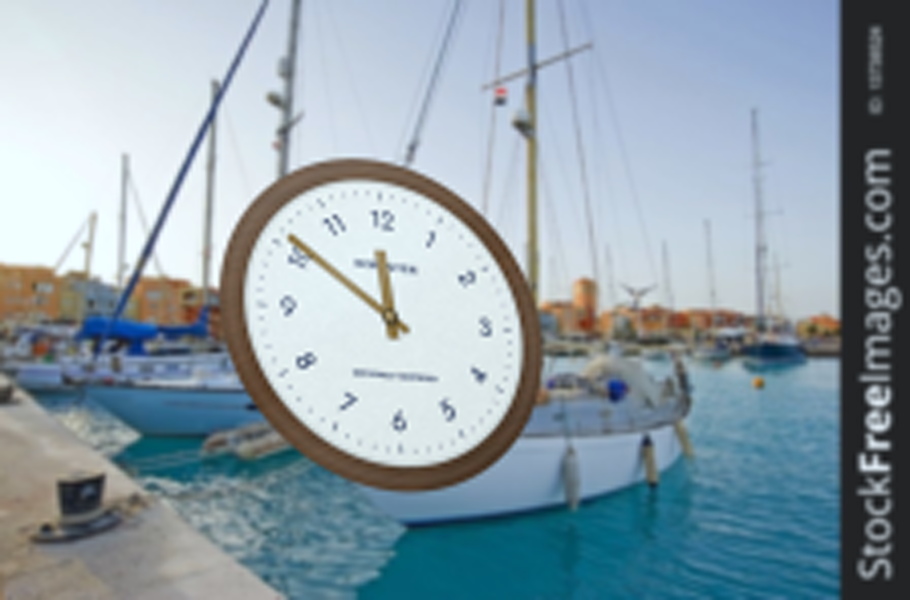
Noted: **11:51**
